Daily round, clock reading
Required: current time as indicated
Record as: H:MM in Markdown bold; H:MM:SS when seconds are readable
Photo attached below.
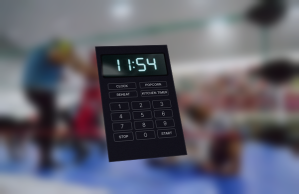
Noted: **11:54**
